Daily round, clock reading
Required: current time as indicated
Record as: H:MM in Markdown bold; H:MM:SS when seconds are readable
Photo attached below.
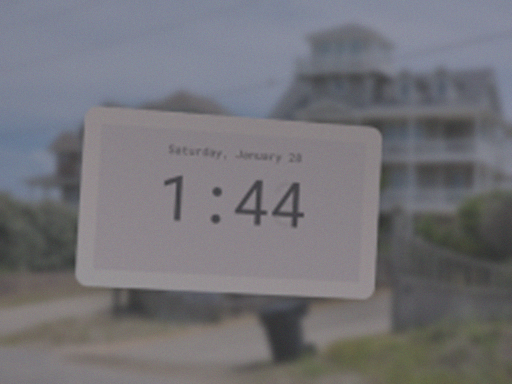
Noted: **1:44**
